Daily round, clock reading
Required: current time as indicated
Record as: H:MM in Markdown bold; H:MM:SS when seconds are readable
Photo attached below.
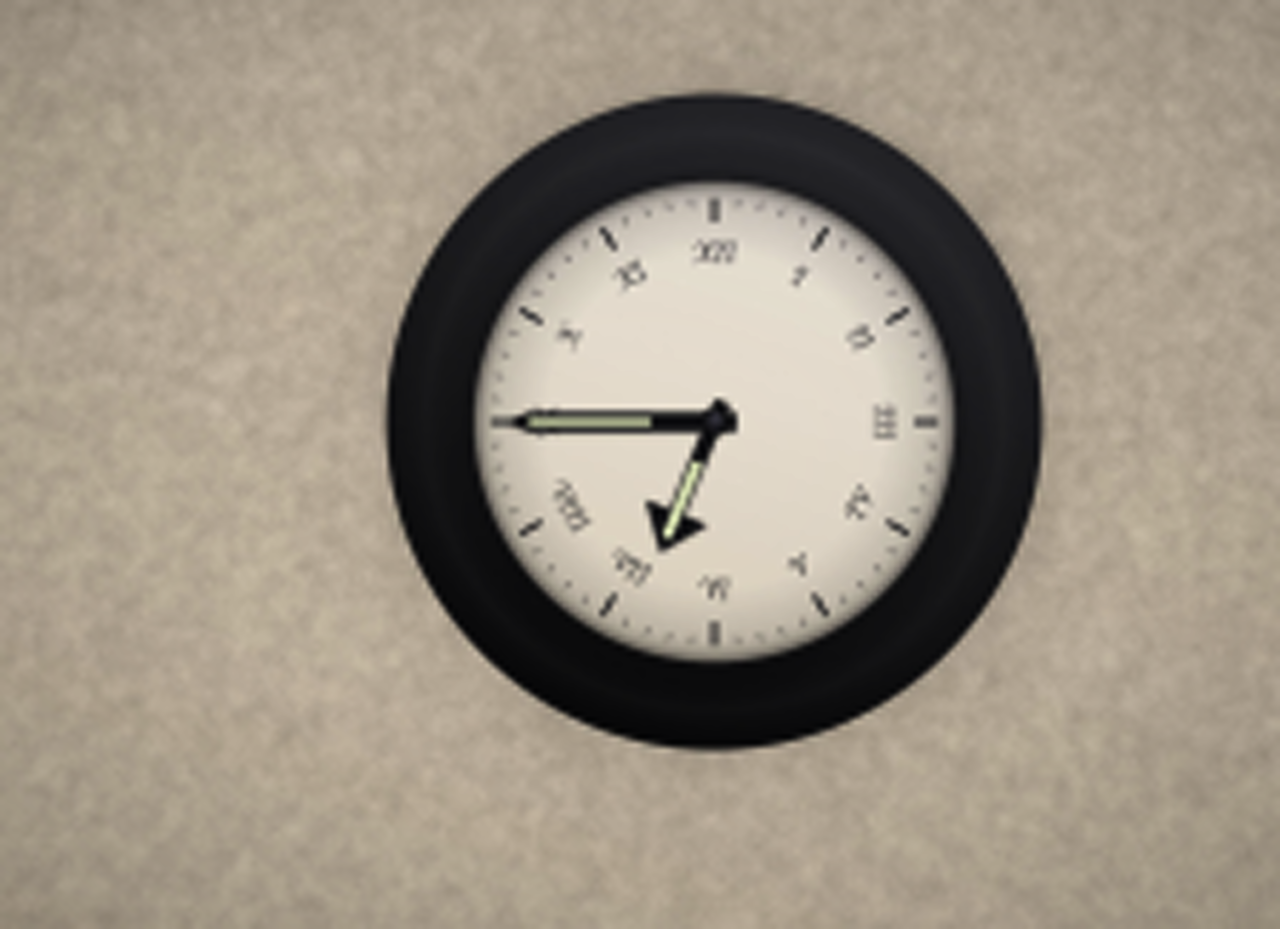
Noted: **6:45**
